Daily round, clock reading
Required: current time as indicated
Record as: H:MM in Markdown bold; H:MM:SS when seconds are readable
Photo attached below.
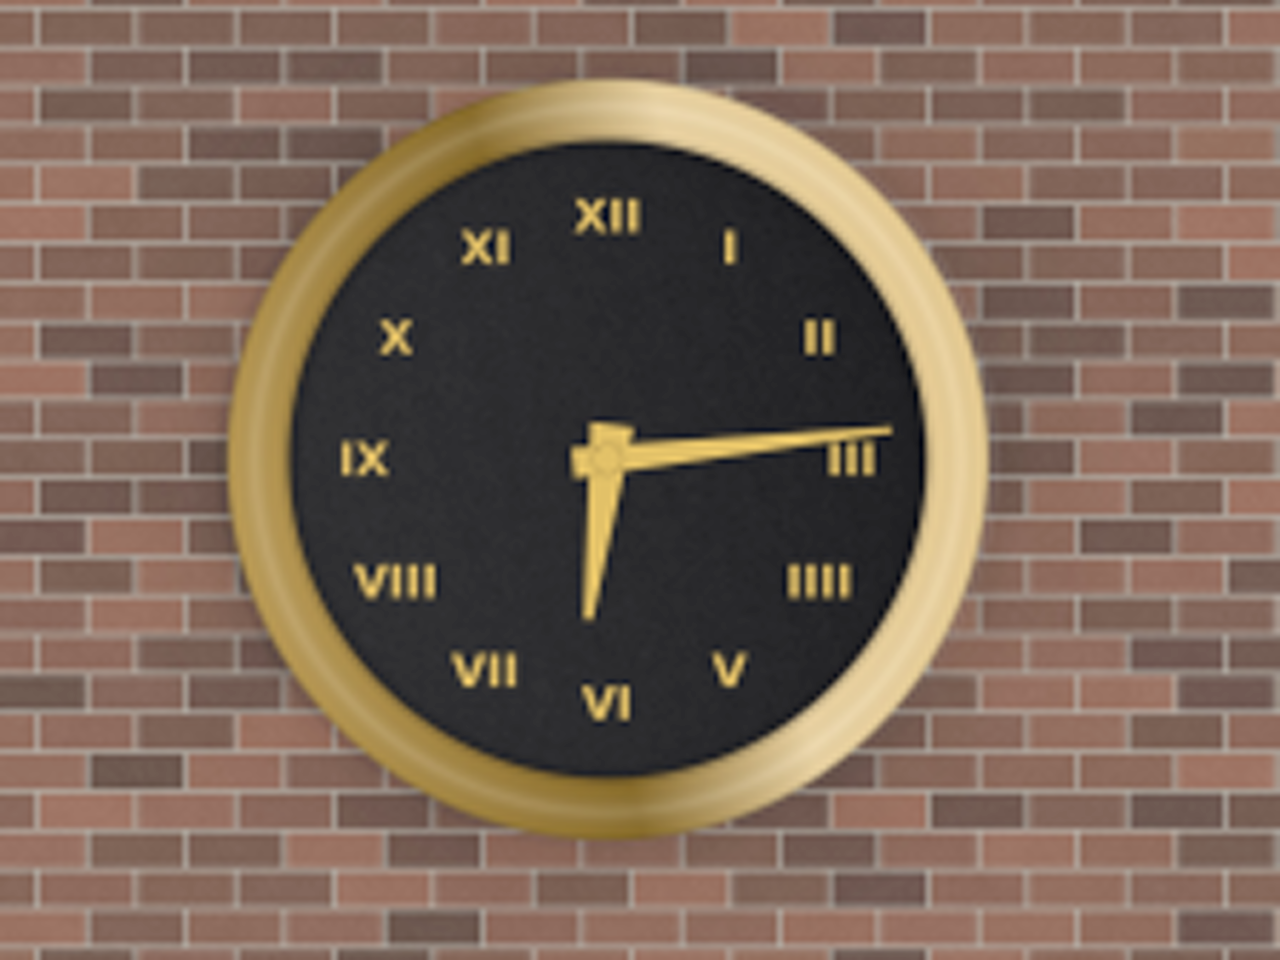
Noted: **6:14**
